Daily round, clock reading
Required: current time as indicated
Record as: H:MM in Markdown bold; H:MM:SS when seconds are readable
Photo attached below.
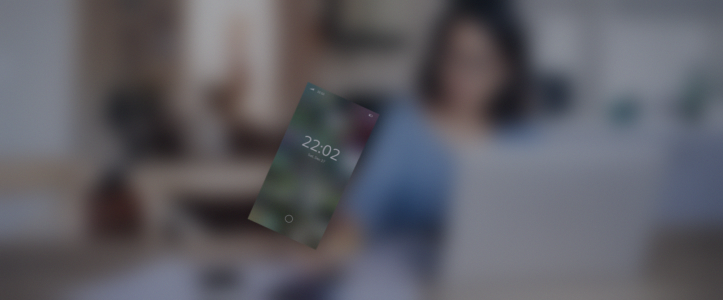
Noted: **22:02**
